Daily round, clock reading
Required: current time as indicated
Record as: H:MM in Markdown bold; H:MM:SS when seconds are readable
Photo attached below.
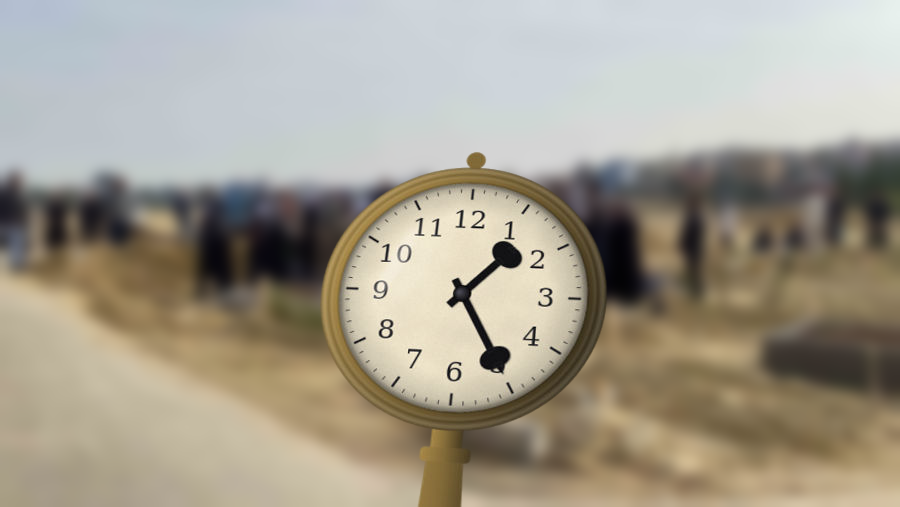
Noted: **1:25**
